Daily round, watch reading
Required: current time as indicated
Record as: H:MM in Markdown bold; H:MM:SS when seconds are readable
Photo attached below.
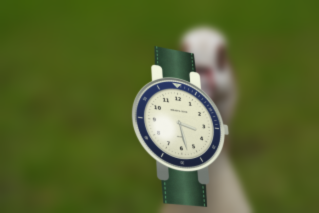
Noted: **3:28**
